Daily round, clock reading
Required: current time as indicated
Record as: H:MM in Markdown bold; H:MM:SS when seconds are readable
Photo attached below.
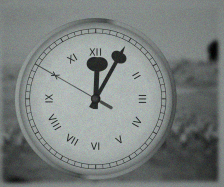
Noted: **12:04:50**
